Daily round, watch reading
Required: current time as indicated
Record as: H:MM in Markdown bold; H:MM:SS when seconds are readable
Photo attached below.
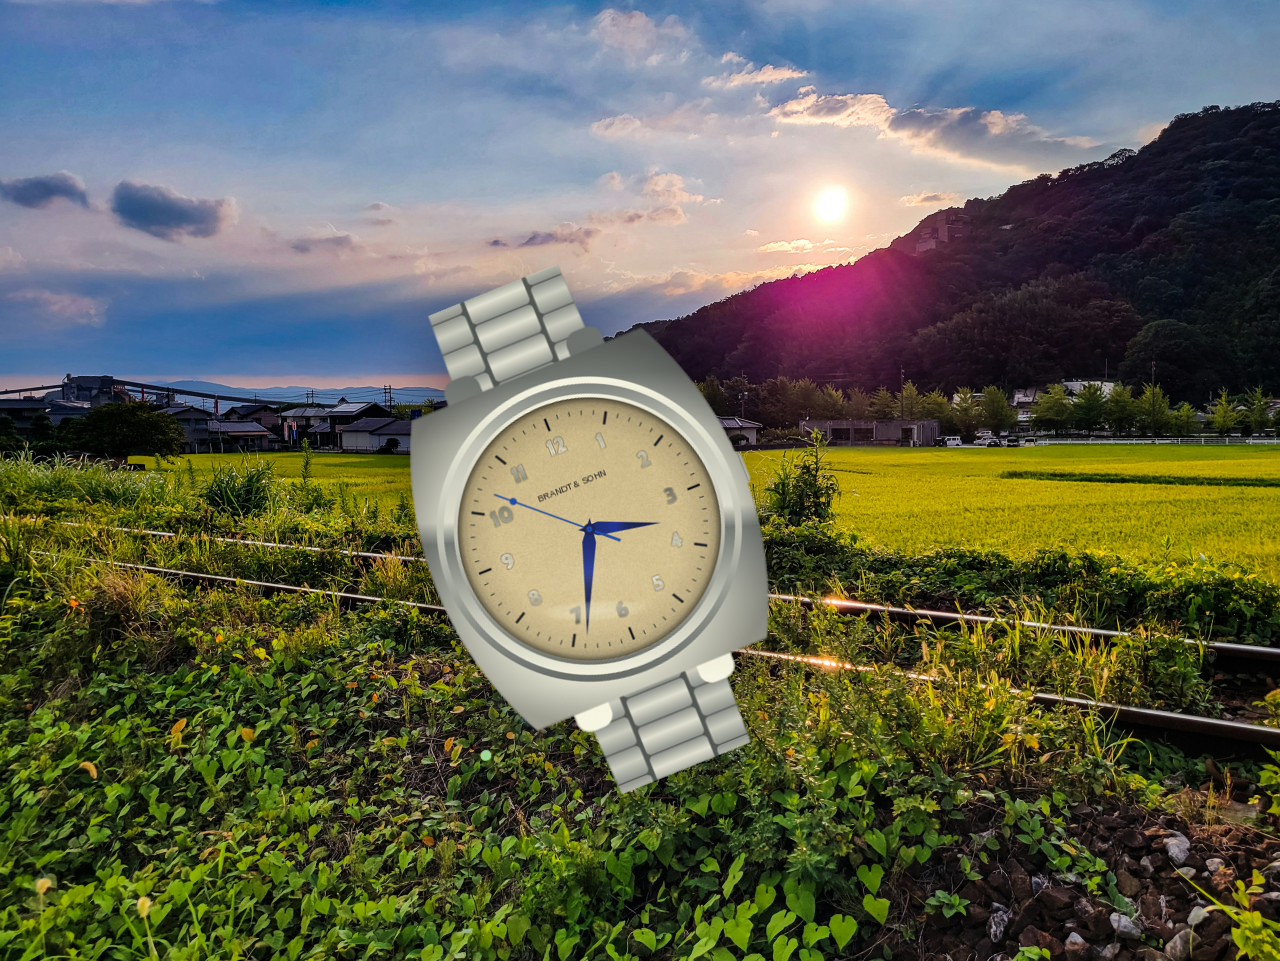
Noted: **3:33:52**
